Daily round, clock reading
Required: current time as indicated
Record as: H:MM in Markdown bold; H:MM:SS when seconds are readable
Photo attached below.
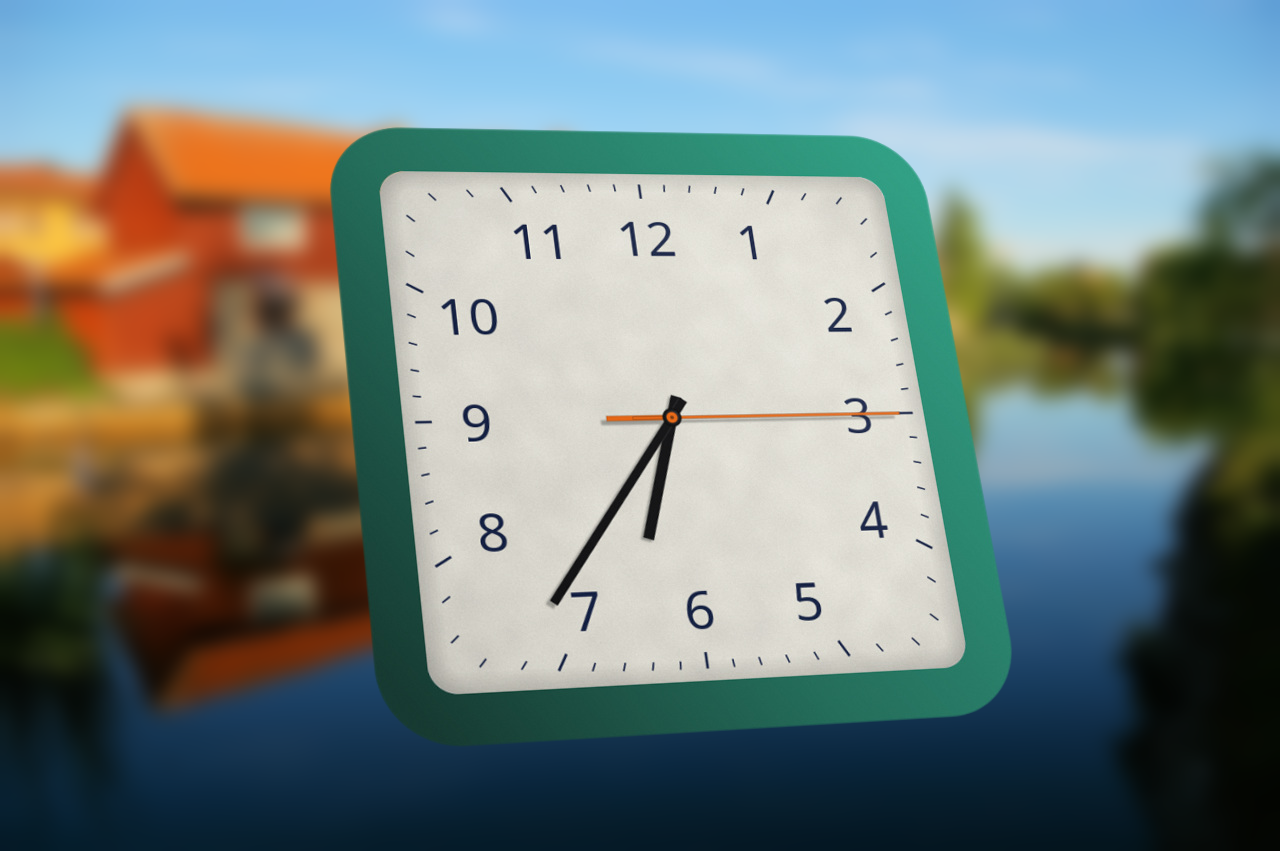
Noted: **6:36:15**
